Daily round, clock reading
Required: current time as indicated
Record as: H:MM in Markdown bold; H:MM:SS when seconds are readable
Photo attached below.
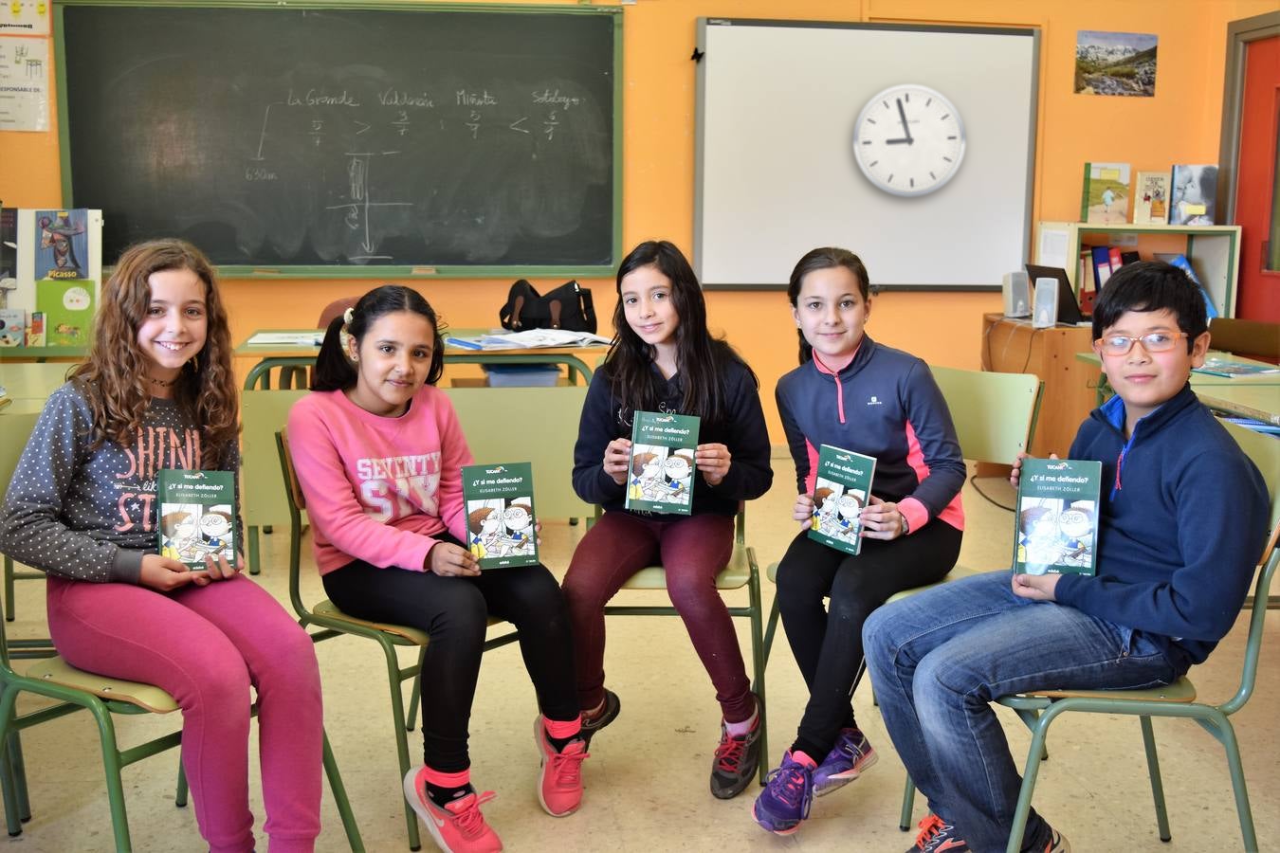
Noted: **8:58**
